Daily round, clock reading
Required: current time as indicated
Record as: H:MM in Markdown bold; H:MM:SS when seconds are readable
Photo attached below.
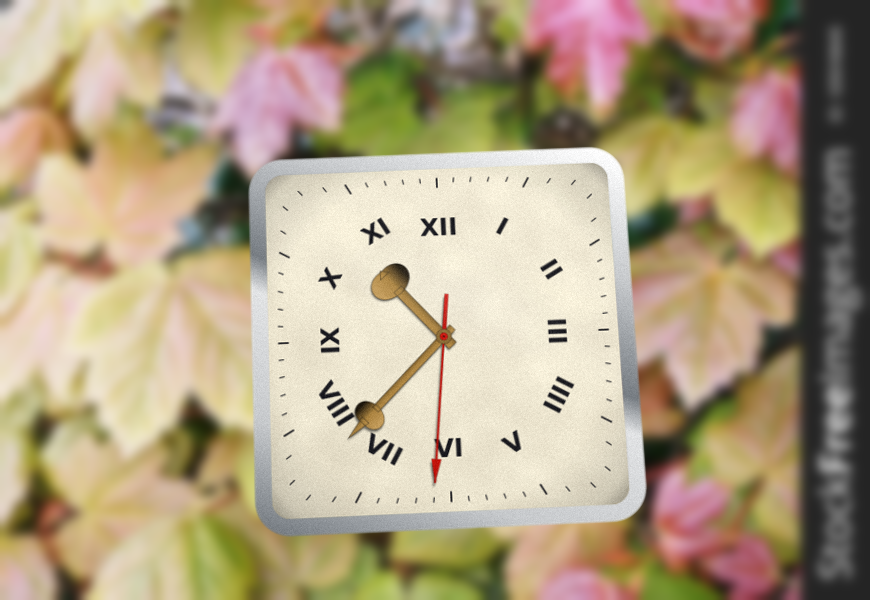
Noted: **10:37:31**
